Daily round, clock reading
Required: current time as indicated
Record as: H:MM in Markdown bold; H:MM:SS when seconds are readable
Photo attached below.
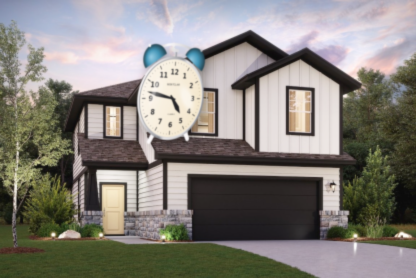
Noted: **4:47**
